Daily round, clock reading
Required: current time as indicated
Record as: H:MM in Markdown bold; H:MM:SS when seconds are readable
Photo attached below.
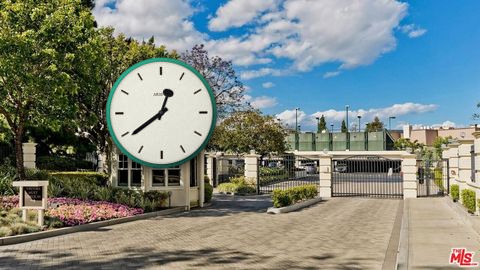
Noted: **12:39**
